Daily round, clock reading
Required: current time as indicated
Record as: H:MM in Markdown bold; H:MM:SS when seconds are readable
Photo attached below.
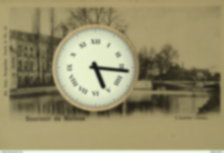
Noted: **5:16**
